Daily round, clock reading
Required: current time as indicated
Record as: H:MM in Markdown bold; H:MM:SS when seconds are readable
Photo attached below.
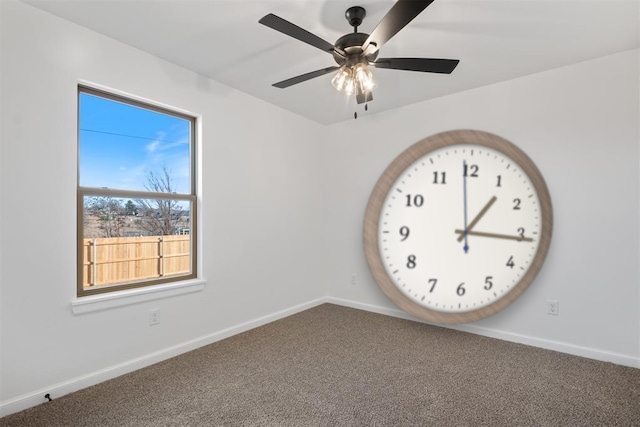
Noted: **1:15:59**
